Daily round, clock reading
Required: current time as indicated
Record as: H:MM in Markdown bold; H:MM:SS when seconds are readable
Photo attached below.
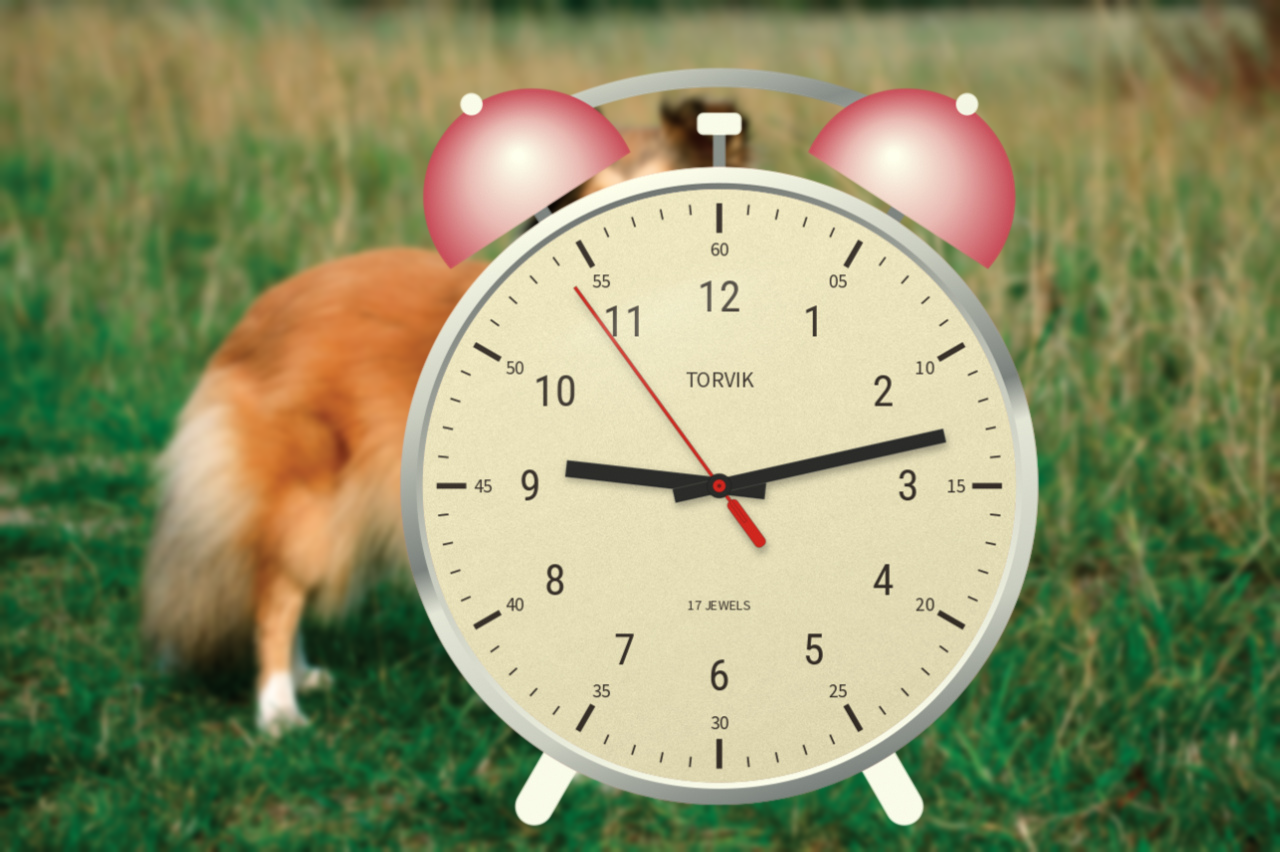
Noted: **9:12:54**
